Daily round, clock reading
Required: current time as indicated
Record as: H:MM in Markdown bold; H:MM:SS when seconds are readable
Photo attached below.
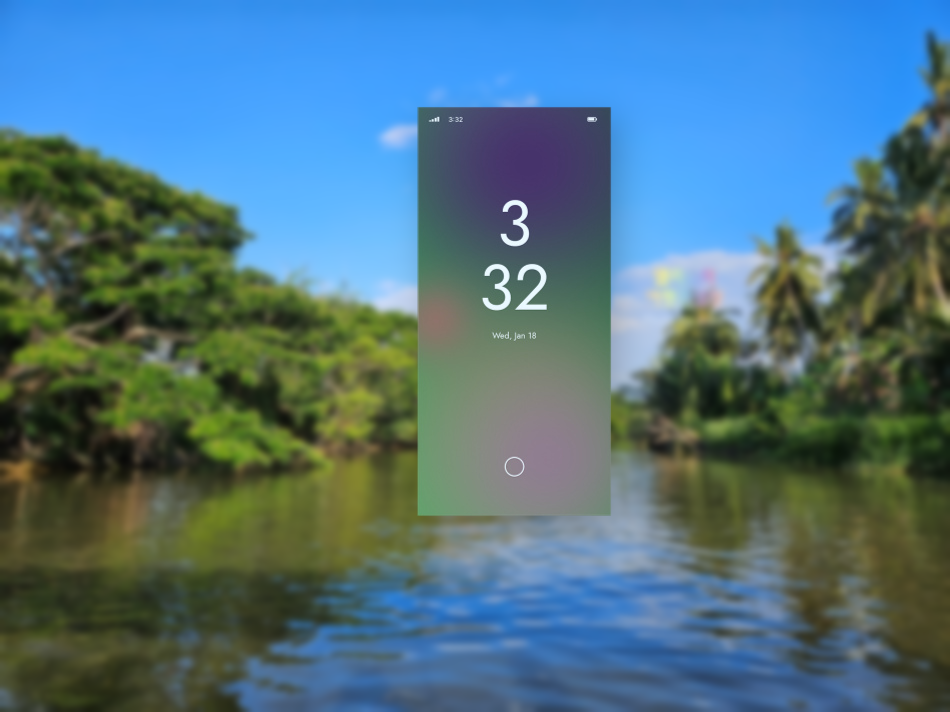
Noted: **3:32**
